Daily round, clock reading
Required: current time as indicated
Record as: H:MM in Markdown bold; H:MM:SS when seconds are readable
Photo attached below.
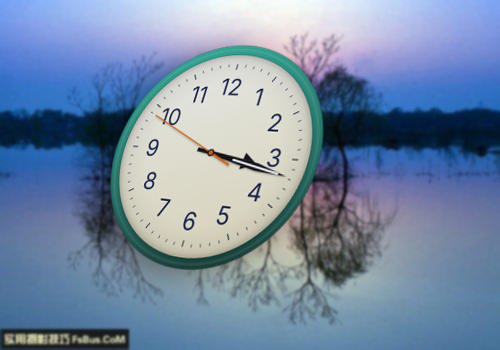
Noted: **3:16:49**
